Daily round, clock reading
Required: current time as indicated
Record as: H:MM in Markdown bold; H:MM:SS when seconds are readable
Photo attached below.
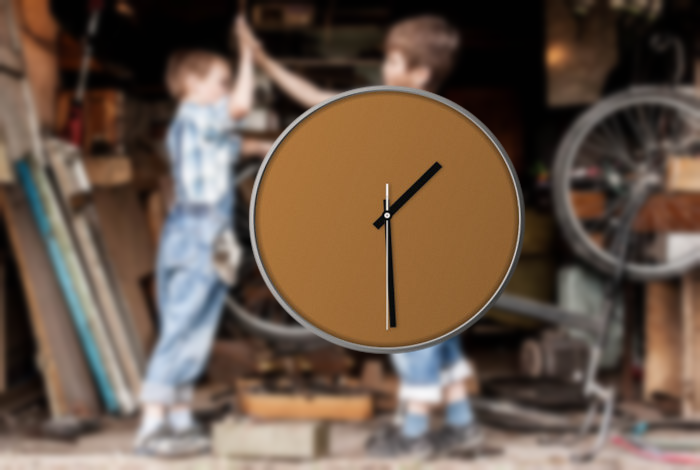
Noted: **1:29:30**
